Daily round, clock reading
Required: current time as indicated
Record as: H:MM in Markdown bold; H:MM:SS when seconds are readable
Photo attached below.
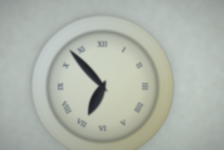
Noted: **6:53**
